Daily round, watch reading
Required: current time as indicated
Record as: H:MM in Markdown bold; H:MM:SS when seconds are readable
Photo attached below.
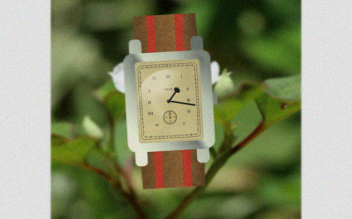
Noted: **1:17**
